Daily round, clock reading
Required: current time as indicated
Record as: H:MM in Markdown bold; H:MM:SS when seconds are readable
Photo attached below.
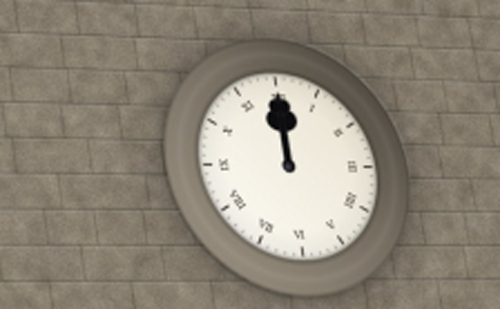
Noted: **12:00**
